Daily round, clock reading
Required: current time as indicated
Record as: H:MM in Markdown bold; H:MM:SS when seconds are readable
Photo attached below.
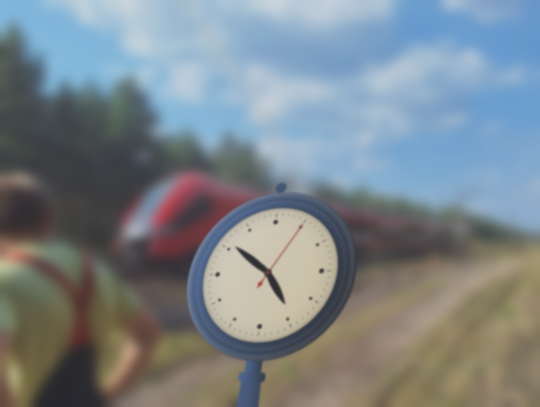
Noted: **4:51:05**
